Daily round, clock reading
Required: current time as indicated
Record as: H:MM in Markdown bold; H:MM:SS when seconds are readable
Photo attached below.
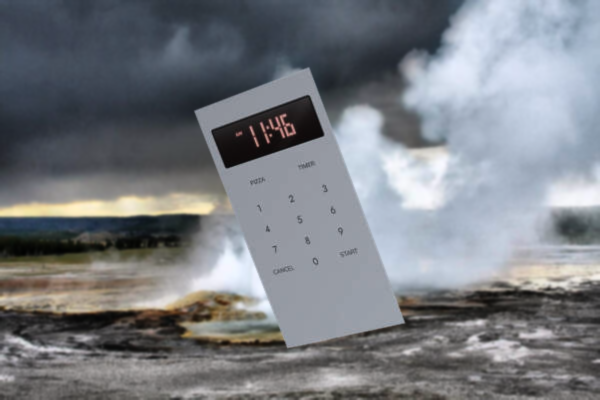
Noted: **11:46**
